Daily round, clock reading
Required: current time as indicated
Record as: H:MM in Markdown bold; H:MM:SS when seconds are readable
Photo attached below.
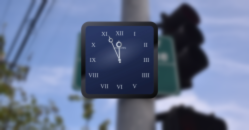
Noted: **11:56**
